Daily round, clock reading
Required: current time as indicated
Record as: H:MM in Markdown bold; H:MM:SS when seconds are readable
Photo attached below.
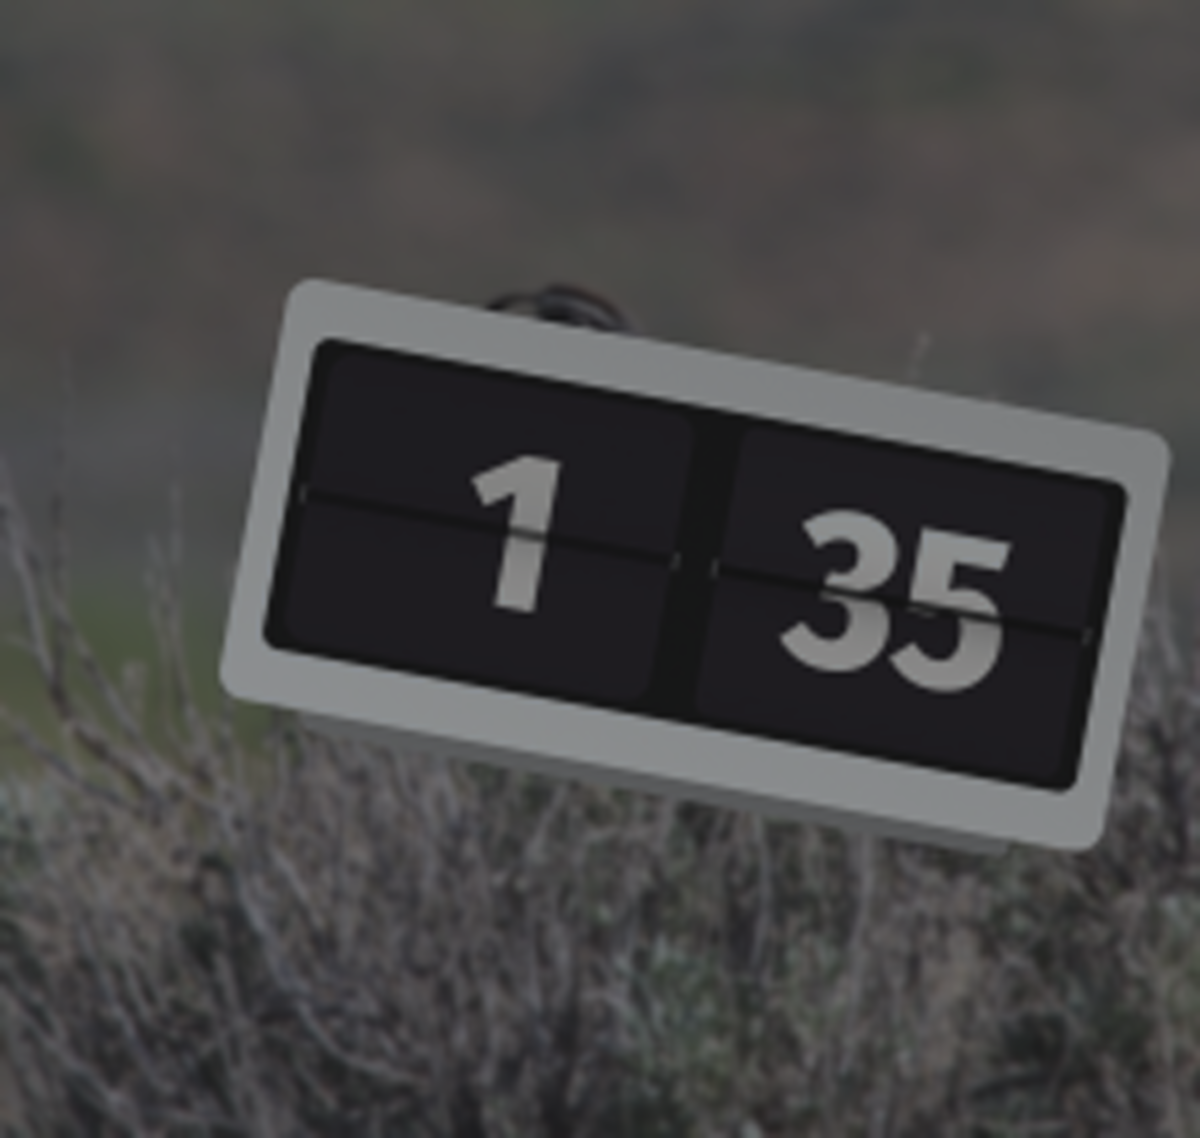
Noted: **1:35**
